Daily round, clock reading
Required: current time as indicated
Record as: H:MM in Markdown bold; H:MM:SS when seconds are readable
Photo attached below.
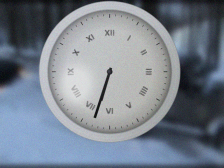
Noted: **6:33**
